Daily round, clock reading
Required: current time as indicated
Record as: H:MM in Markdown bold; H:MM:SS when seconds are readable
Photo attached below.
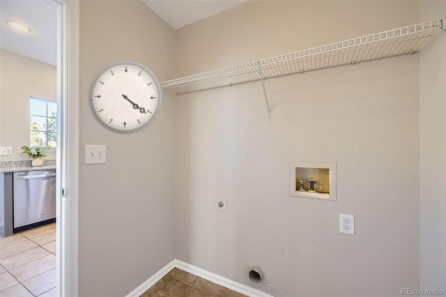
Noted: **4:21**
